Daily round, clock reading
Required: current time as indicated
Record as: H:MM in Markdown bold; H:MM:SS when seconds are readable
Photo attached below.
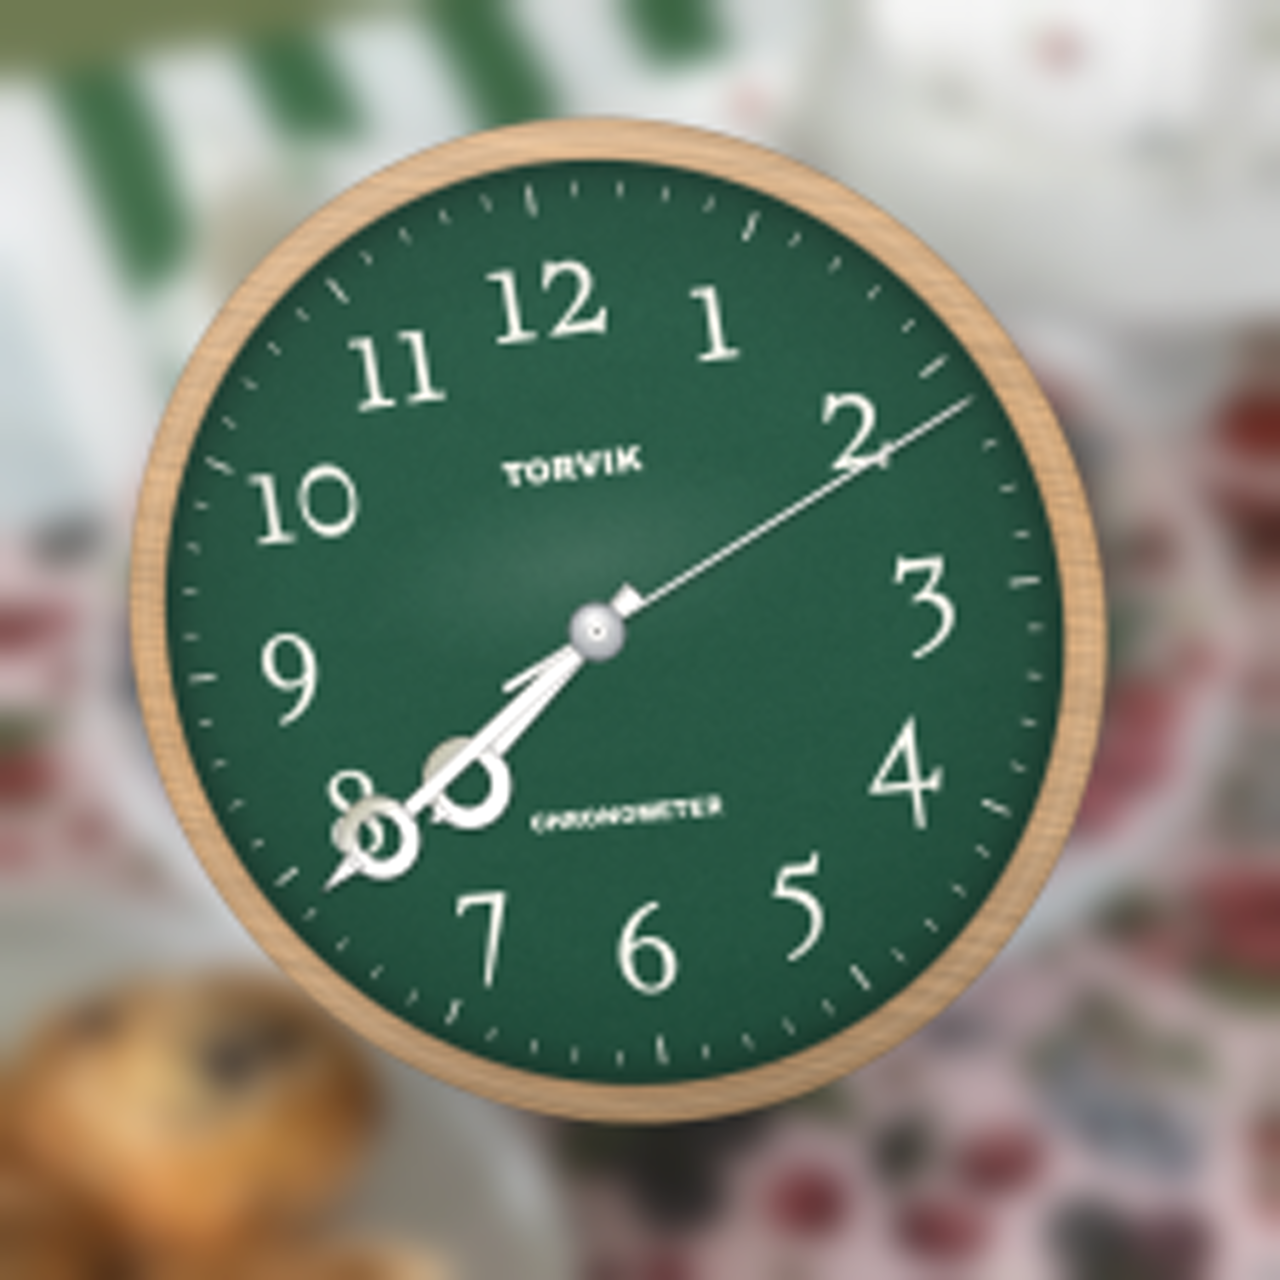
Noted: **7:39:11**
